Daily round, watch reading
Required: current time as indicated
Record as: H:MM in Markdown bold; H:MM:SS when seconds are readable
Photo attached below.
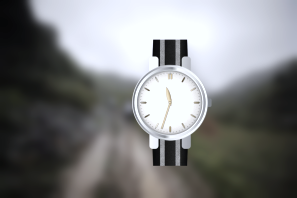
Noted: **11:33**
